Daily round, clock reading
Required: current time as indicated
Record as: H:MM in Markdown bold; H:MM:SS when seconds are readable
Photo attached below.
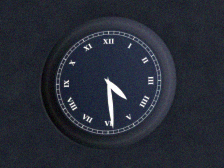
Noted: **4:29**
